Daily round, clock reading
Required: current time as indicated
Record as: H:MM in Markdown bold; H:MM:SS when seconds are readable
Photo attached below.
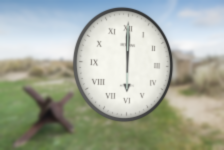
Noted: **6:00**
